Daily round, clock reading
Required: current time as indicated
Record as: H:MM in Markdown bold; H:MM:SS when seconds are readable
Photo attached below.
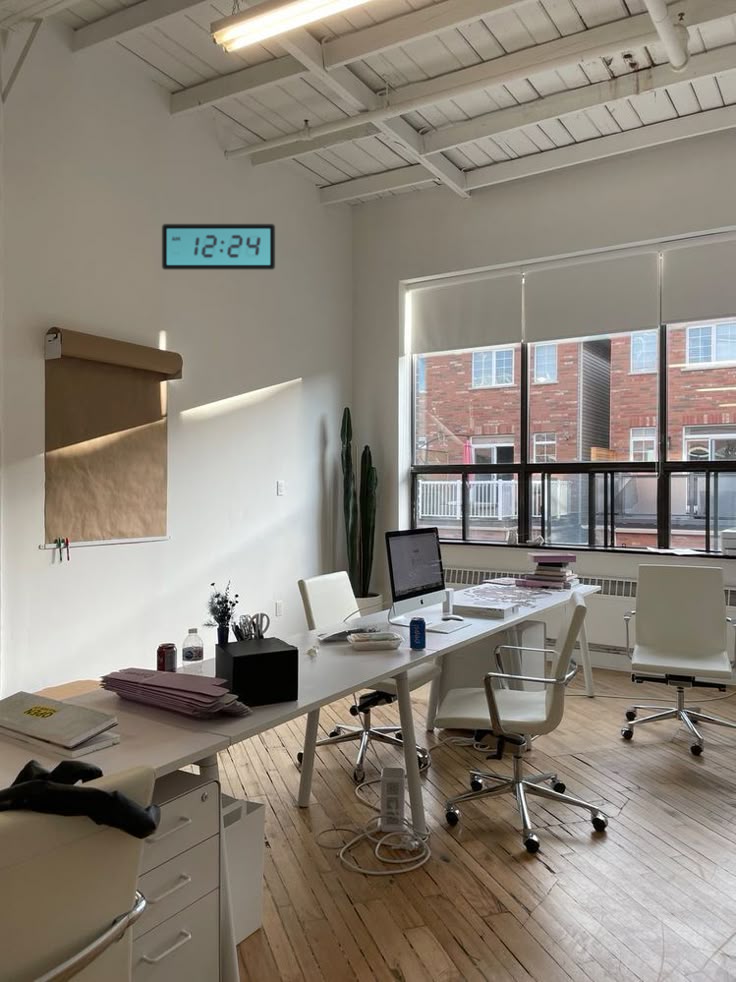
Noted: **12:24**
